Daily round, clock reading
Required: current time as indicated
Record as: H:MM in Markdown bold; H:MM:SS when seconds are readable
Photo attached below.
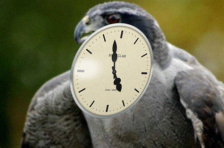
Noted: **4:58**
